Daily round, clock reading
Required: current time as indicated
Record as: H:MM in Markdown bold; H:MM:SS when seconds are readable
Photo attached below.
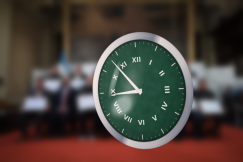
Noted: **8:53**
